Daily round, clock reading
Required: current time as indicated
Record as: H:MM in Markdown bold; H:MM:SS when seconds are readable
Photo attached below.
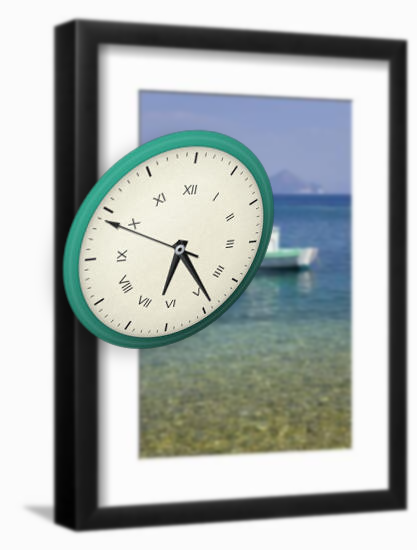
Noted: **6:23:49**
